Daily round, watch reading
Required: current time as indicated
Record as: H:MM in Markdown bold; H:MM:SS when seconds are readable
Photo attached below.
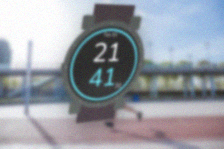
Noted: **21:41**
